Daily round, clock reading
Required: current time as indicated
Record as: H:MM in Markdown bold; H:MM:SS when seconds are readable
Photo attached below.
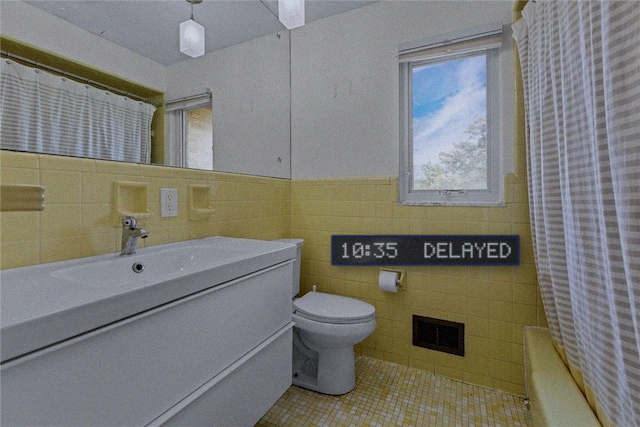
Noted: **10:35**
